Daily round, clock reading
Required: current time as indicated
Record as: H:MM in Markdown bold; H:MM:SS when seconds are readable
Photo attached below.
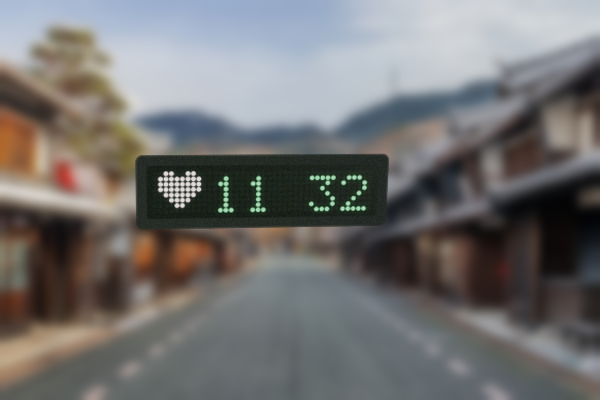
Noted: **11:32**
